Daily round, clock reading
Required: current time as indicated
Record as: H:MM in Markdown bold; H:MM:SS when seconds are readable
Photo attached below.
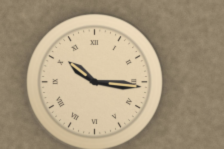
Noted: **10:16**
